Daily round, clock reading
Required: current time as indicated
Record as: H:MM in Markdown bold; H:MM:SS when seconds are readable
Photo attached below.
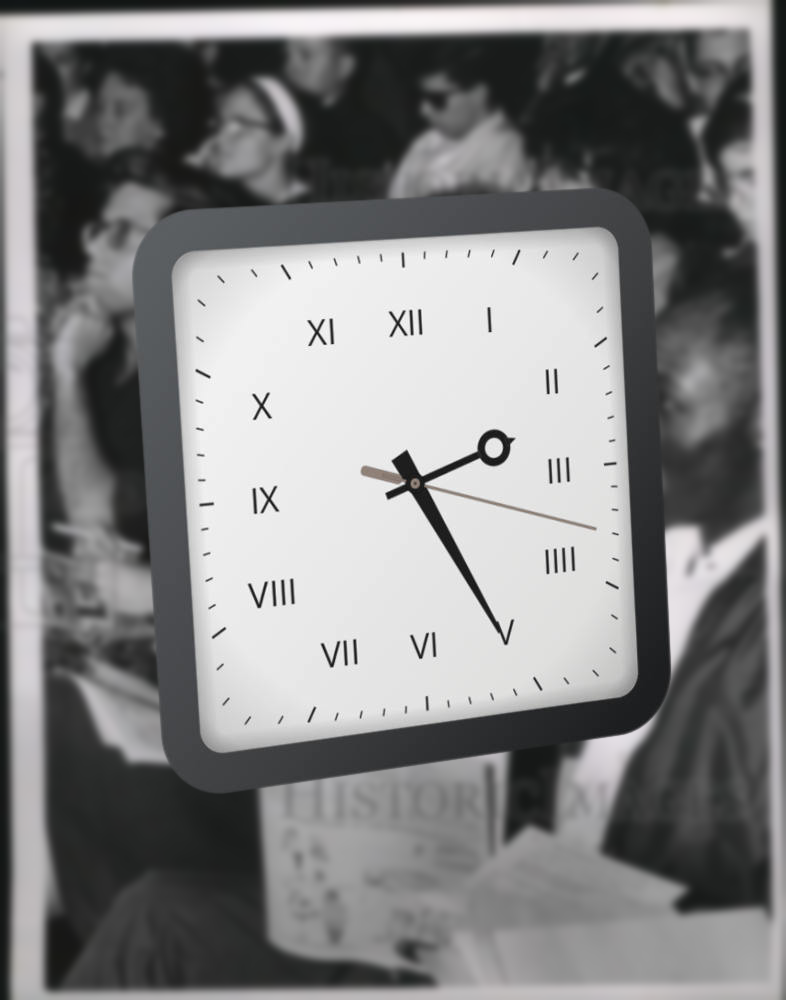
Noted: **2:25:18**
